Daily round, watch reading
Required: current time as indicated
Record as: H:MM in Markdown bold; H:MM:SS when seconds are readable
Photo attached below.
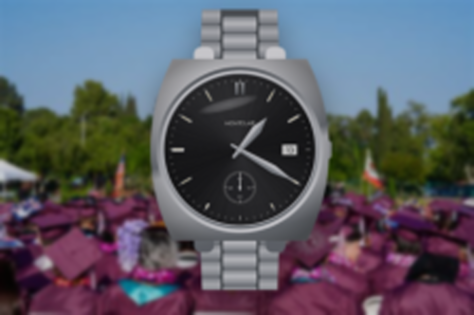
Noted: **1:20**
